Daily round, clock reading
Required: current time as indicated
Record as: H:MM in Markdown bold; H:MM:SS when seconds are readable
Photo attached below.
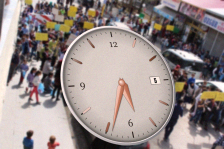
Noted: **5:34**
